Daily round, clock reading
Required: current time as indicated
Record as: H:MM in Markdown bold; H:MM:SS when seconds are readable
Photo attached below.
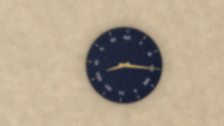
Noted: **8:15**
